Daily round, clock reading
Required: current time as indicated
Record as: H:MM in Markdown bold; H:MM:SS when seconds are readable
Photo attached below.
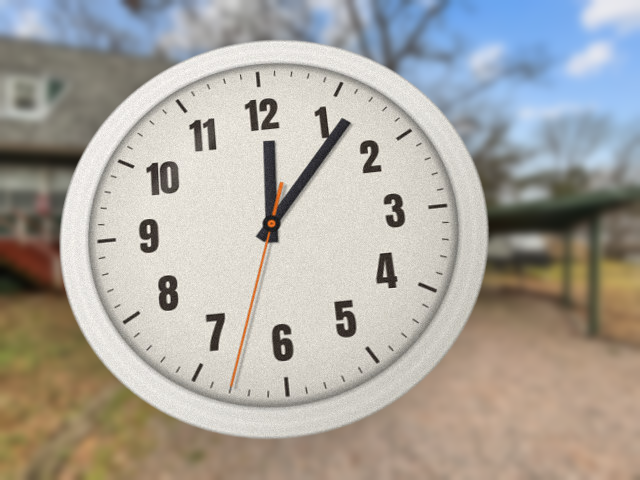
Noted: **12:06:33**
